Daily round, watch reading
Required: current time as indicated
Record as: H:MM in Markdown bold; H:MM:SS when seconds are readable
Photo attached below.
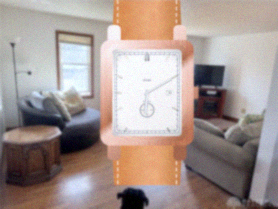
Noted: **6:10**
